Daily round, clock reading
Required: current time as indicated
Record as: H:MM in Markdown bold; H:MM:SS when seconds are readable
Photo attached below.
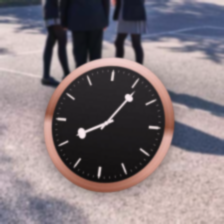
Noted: **8:06**
